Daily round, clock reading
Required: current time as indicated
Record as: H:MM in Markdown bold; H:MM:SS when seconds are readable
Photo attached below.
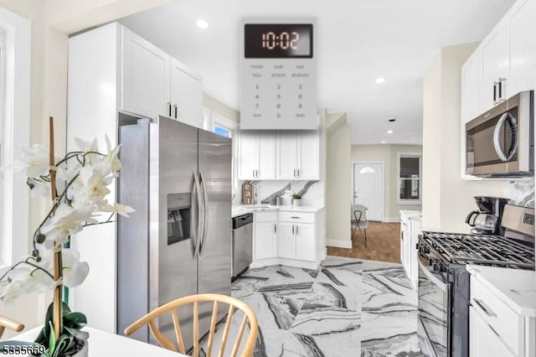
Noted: **10:02**
